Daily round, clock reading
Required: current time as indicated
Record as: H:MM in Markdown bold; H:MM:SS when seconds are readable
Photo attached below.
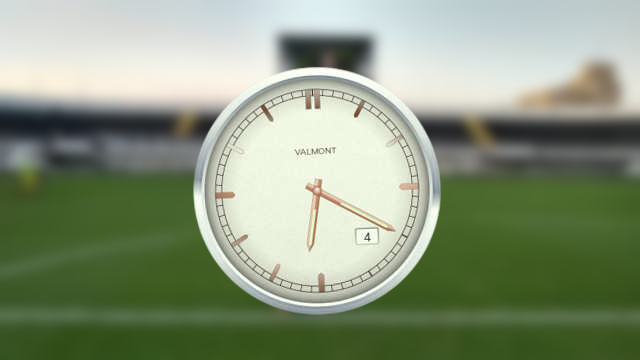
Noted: **6:20**
